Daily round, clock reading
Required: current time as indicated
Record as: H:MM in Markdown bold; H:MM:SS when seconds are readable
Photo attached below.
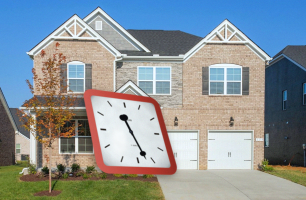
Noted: **11:27**
